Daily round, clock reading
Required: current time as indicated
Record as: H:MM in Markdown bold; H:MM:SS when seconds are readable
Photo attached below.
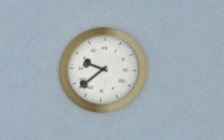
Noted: **9:38**
